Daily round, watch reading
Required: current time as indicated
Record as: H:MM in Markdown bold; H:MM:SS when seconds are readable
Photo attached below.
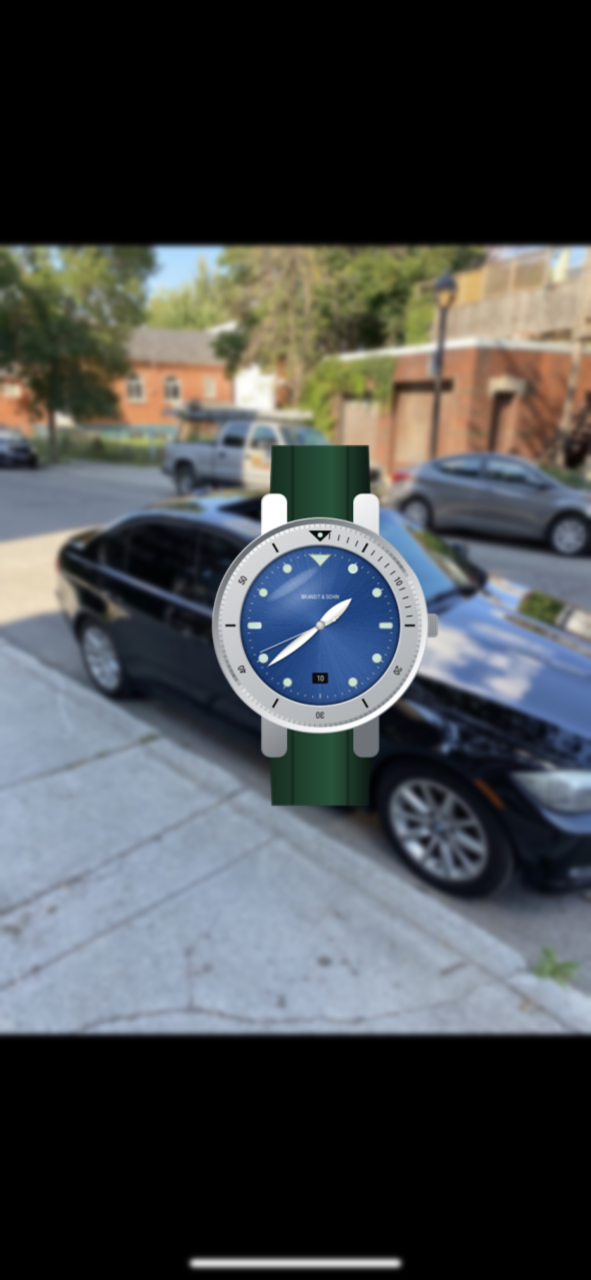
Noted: **1:38:41**
